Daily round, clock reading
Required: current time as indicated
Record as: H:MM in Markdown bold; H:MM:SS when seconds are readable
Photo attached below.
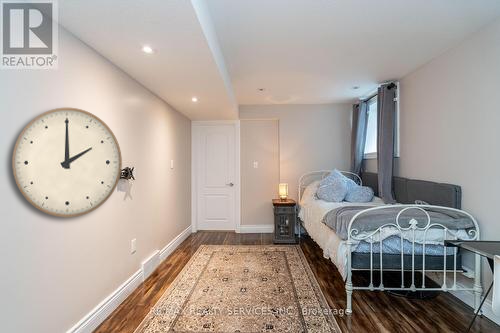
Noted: **2:00**
